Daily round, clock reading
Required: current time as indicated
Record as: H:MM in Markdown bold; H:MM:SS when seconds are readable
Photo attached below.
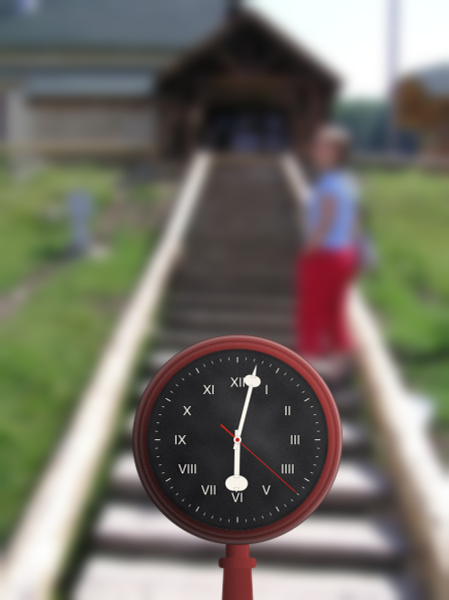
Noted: **6:02:22**
